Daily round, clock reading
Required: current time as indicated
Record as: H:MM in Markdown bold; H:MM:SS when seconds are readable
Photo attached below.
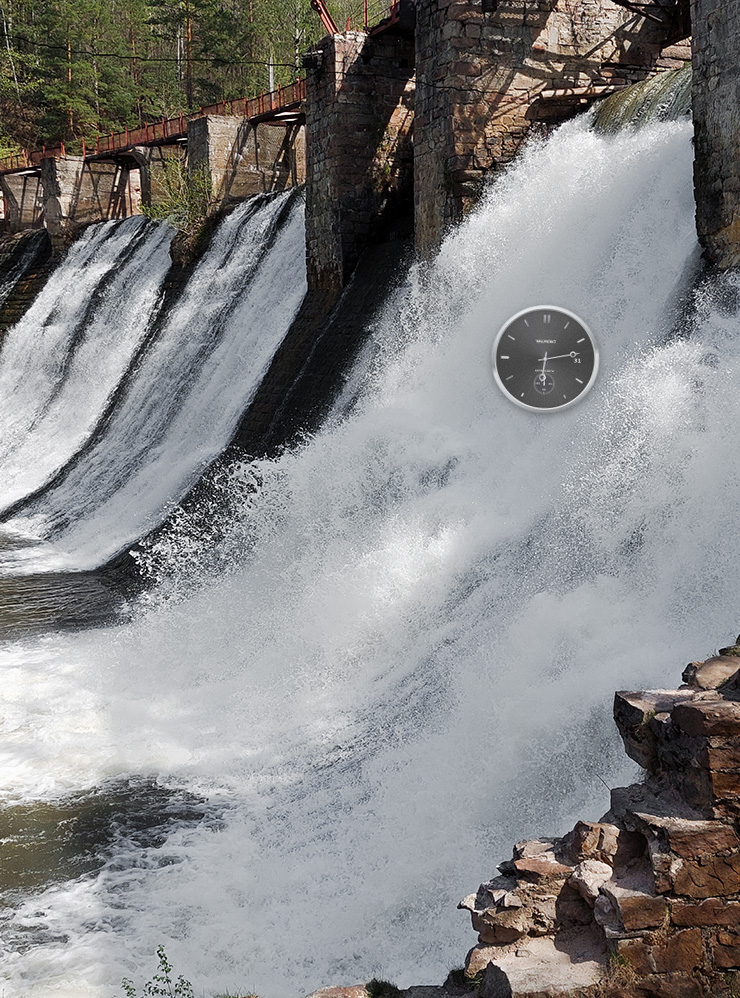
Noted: **6:13**
